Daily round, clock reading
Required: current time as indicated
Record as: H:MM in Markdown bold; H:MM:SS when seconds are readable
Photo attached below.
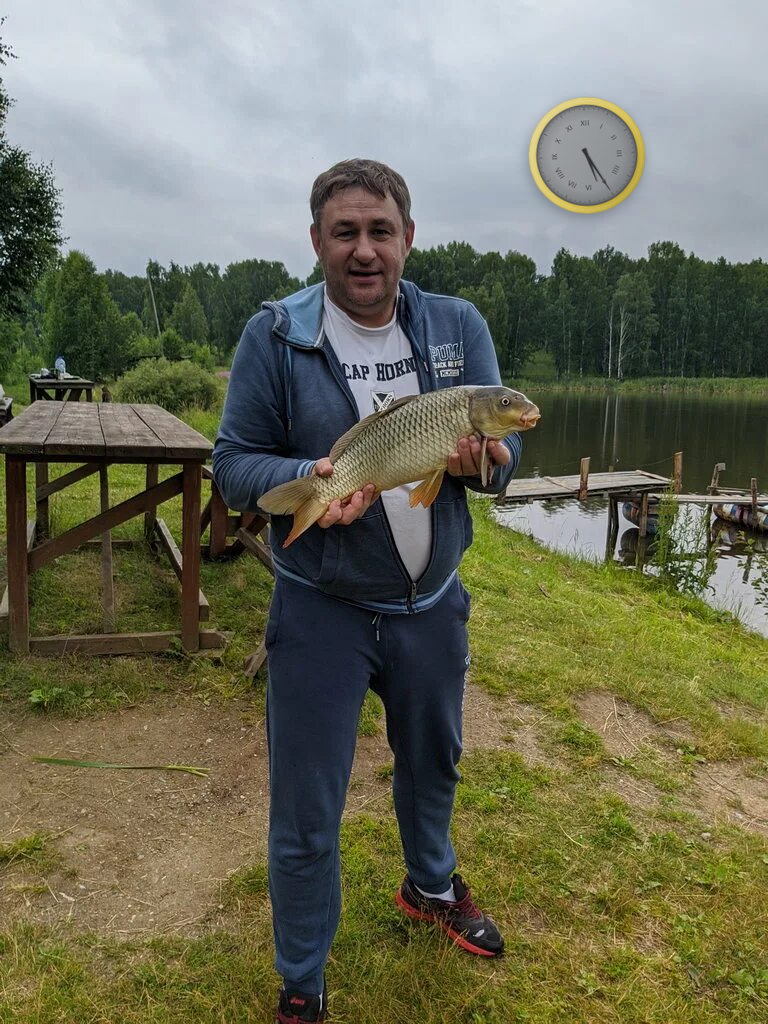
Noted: **5:25**
